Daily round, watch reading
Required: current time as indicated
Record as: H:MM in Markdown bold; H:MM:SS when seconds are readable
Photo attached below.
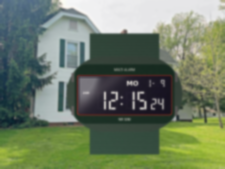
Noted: **12:15:24**
